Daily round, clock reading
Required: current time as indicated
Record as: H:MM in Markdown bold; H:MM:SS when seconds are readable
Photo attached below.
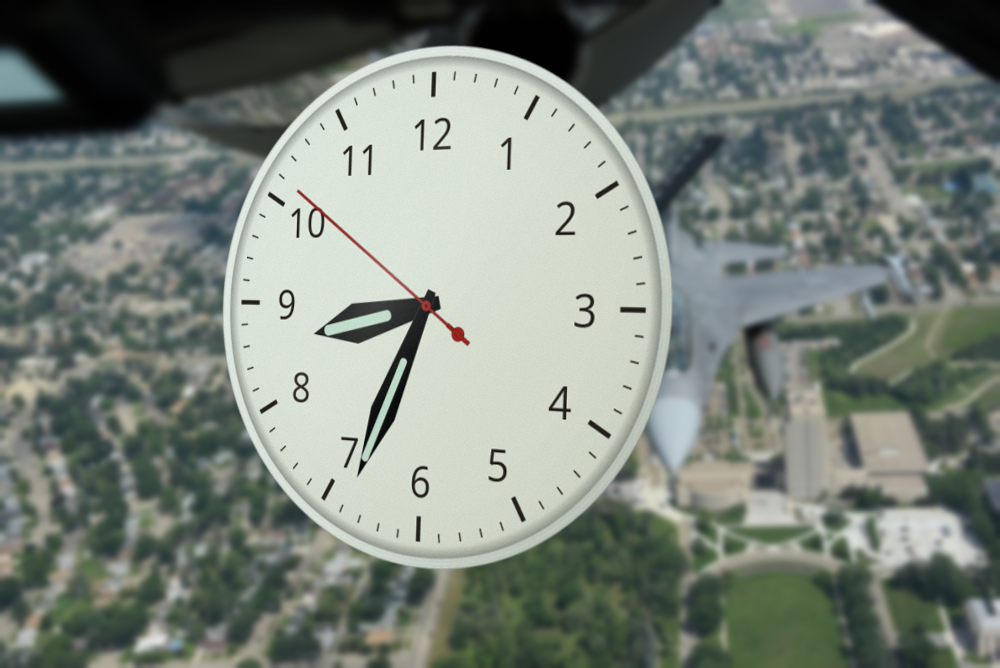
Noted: **8:33:51**
